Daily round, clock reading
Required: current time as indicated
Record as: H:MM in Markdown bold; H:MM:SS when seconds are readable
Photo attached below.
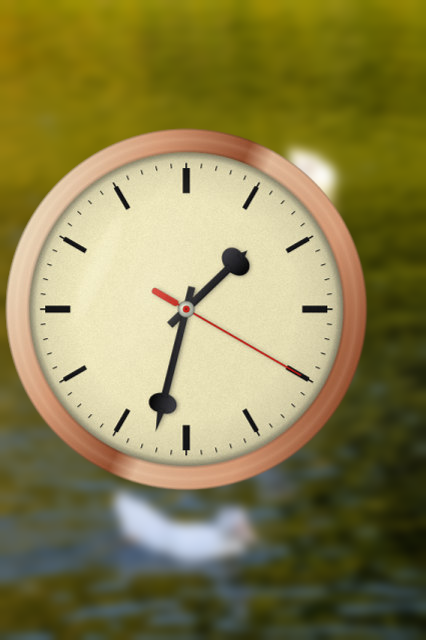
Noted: **1:32:20**
